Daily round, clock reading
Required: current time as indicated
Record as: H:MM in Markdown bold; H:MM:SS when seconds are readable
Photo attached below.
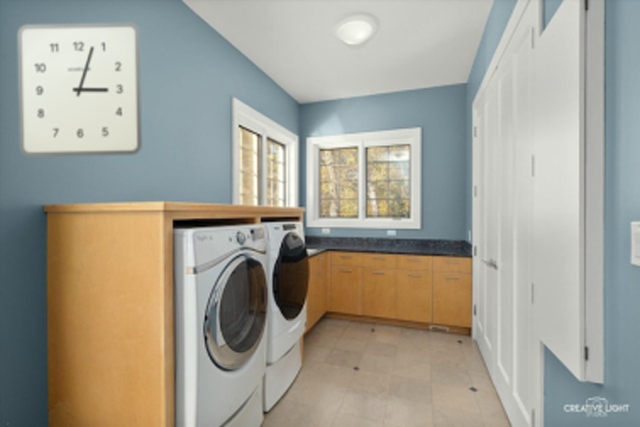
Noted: **3:03**
